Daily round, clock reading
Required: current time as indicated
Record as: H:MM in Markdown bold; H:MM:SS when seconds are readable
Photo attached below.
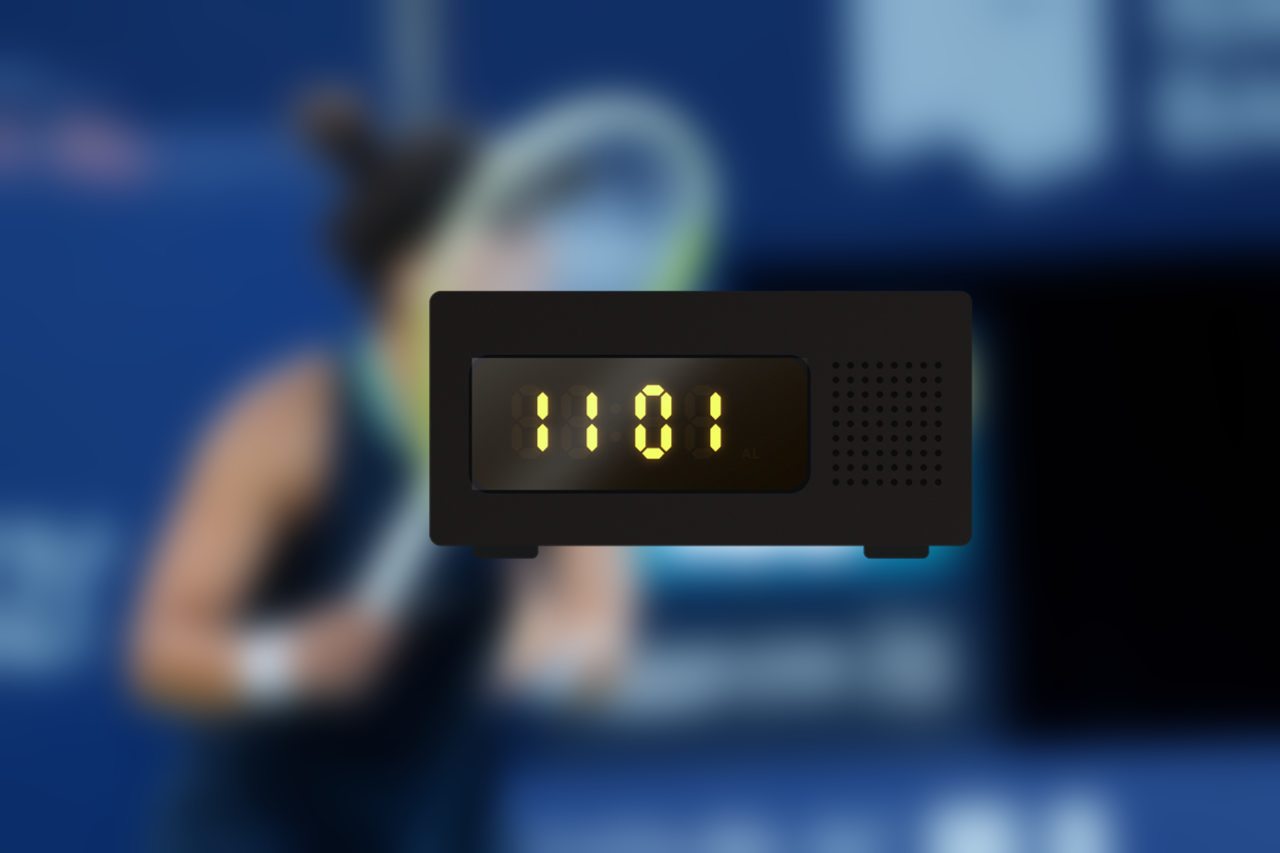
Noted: **11:01**
